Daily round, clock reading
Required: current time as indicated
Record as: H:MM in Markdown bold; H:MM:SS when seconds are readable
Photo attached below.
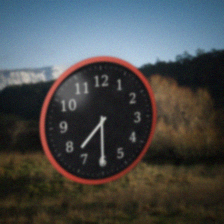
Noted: **7:30**
